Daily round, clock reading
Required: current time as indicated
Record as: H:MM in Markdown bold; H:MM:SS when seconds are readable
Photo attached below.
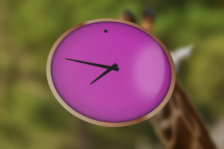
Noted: **7:48**
